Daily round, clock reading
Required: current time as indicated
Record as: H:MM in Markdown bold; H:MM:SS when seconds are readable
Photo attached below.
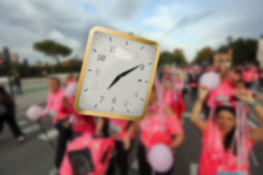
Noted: **7:09**
